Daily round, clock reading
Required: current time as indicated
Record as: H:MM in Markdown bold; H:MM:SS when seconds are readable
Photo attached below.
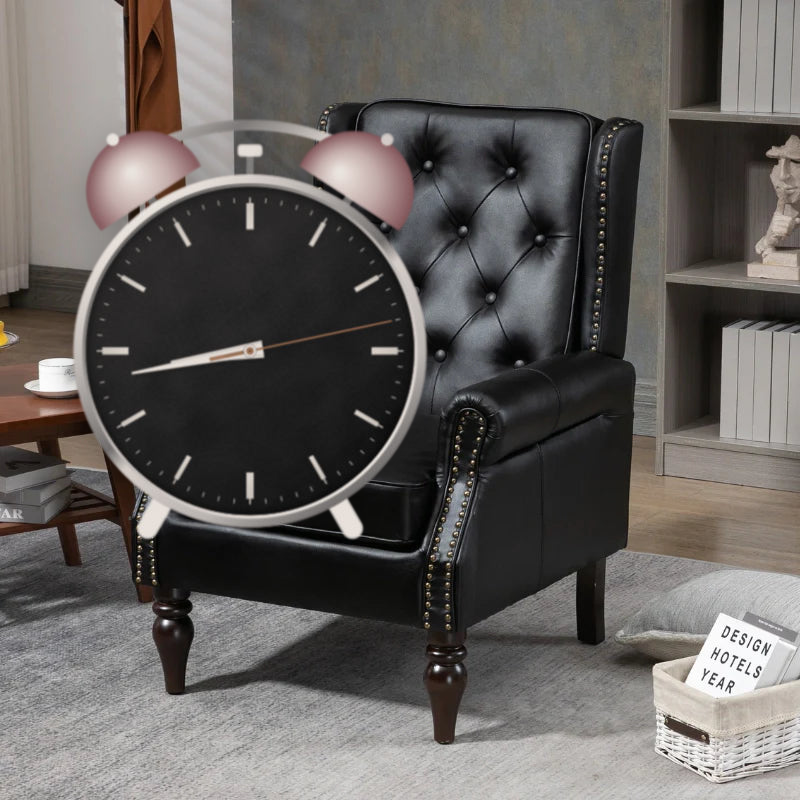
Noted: **8:43:13**
